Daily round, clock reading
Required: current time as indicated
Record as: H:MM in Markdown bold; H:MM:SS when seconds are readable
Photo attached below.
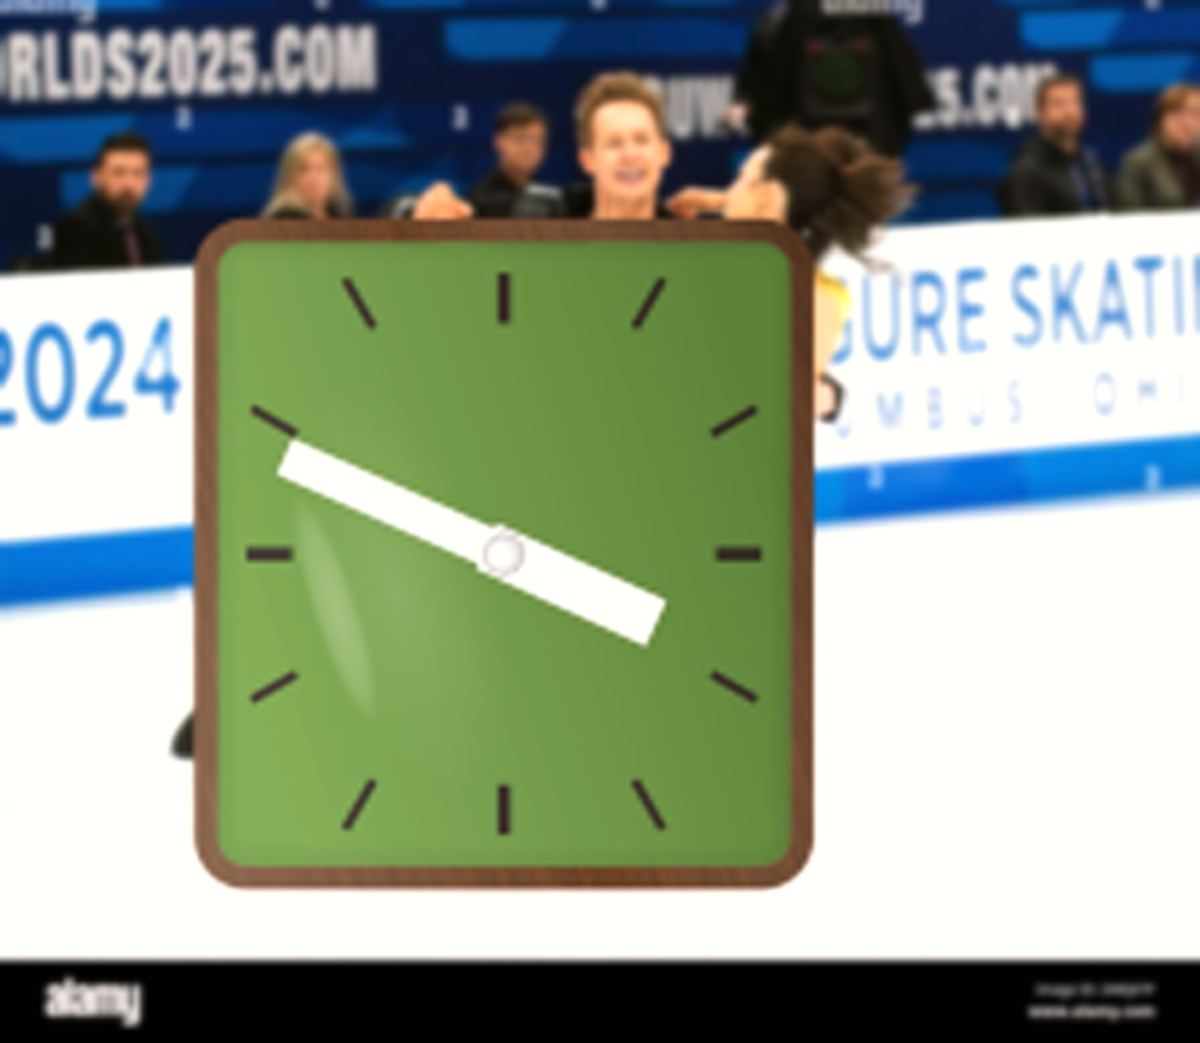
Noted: **3:49**
